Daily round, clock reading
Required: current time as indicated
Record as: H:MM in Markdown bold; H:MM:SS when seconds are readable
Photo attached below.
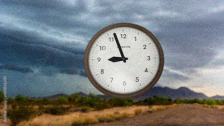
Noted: **8:57**
